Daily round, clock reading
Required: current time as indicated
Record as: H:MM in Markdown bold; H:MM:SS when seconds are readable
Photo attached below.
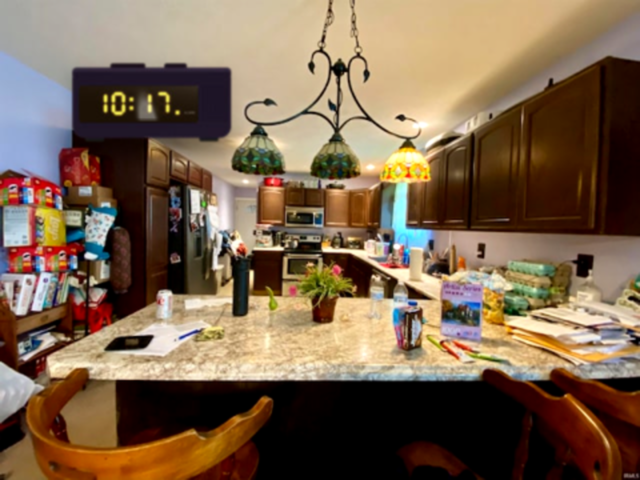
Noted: **10:17**
